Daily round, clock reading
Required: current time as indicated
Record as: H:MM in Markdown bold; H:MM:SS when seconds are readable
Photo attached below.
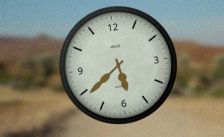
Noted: **5:39**
